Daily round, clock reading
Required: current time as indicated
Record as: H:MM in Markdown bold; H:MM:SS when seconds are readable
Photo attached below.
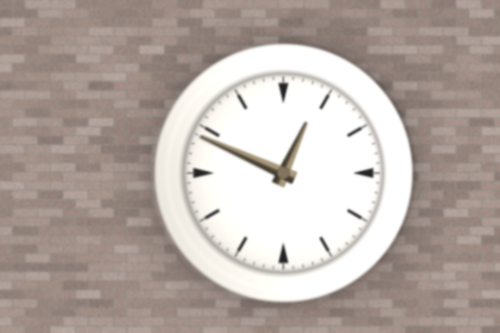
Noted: **12:49**
